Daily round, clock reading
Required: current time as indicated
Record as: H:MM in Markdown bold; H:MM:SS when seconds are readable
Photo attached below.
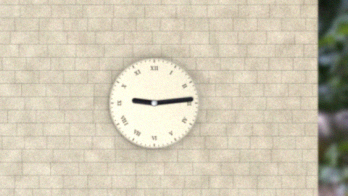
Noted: **9:14**
